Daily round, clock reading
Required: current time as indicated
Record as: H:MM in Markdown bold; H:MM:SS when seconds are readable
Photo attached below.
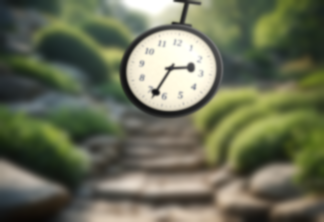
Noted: **2:33**
